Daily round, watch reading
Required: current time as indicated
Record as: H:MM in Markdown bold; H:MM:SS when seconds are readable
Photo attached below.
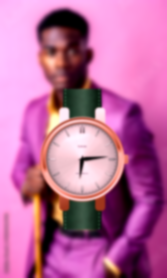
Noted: **6:14**
